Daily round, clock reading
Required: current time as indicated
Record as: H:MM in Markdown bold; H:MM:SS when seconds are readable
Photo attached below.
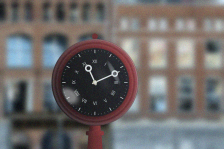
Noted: **11:11**
